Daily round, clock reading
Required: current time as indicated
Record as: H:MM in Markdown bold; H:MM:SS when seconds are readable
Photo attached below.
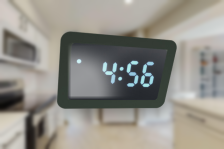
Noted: **4:56**
